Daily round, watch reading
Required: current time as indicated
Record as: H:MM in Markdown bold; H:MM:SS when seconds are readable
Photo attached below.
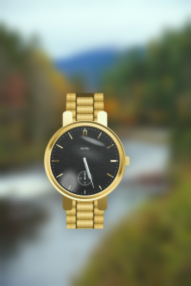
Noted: **5:27**
